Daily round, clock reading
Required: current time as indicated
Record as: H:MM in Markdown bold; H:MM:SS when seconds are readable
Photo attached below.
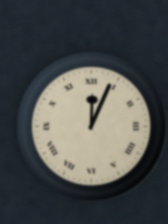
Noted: **12:04**
